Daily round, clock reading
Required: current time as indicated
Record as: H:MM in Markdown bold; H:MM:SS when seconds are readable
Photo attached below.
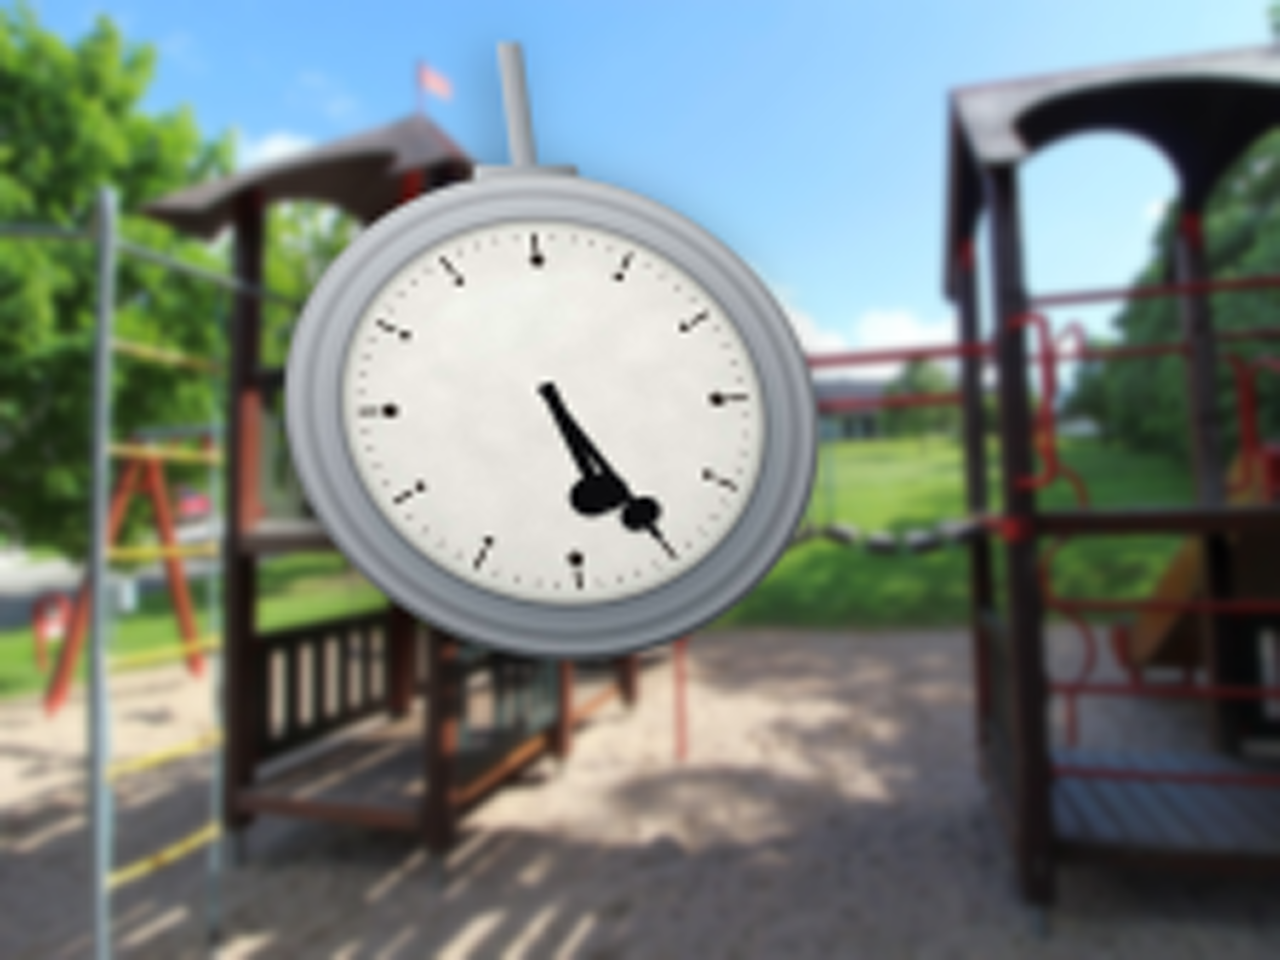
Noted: **5:25**
